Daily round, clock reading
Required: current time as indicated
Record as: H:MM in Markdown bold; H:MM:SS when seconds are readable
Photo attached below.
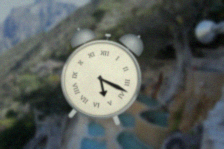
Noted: **5:18**
